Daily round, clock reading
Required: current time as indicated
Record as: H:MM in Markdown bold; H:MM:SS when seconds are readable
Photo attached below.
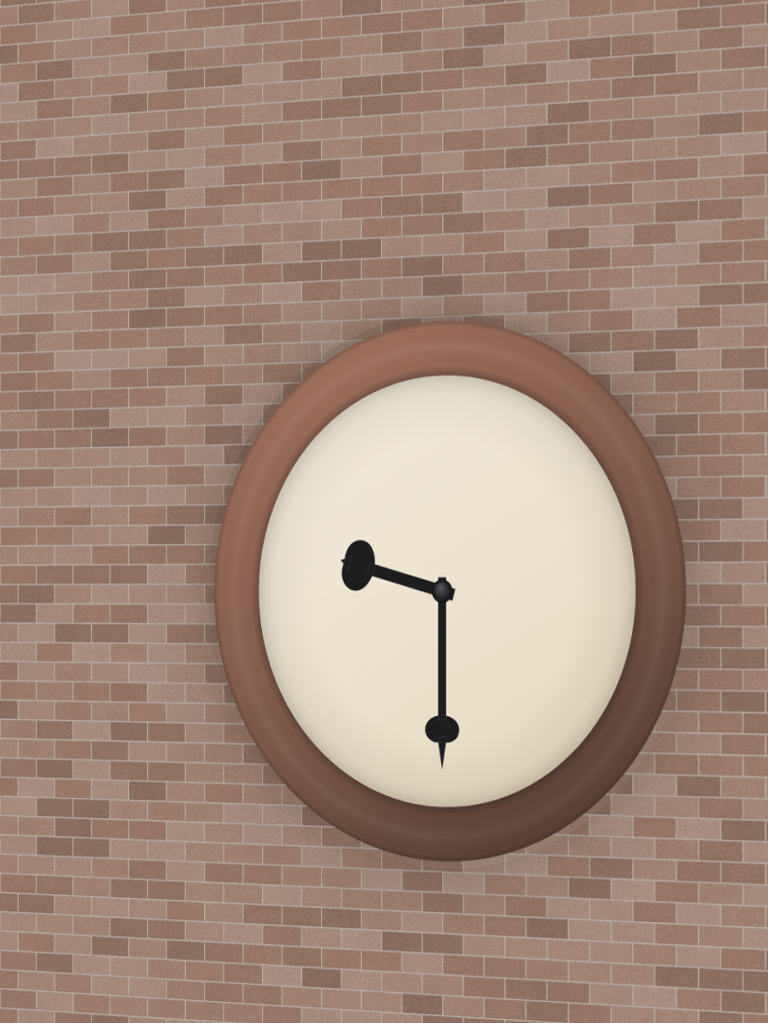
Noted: **9:30**
